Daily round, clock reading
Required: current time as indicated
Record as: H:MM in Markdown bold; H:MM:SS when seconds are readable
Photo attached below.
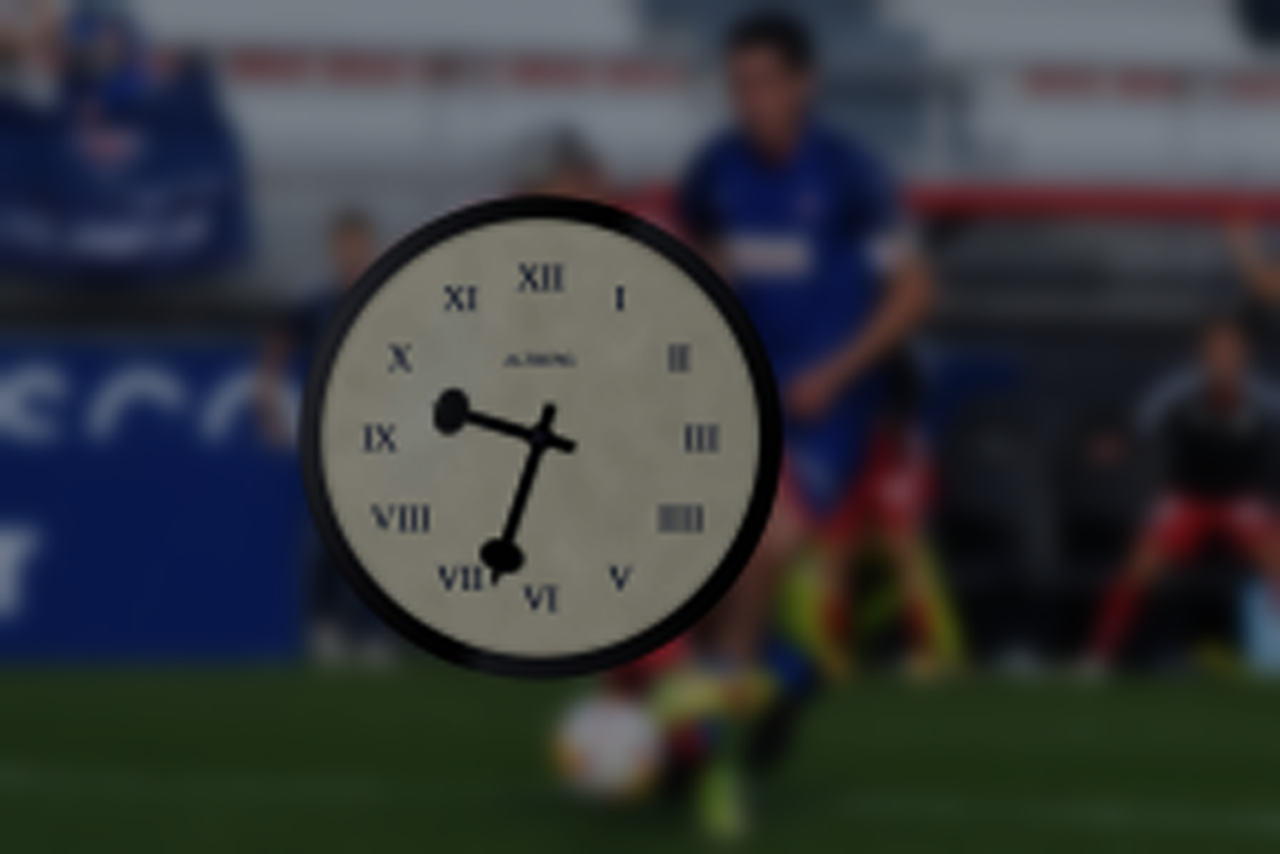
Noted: **9:33**
